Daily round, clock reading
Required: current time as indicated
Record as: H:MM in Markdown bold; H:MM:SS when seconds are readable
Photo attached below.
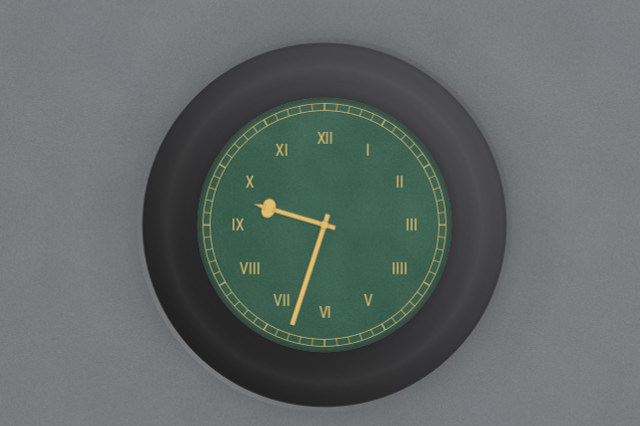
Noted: **9:33**
